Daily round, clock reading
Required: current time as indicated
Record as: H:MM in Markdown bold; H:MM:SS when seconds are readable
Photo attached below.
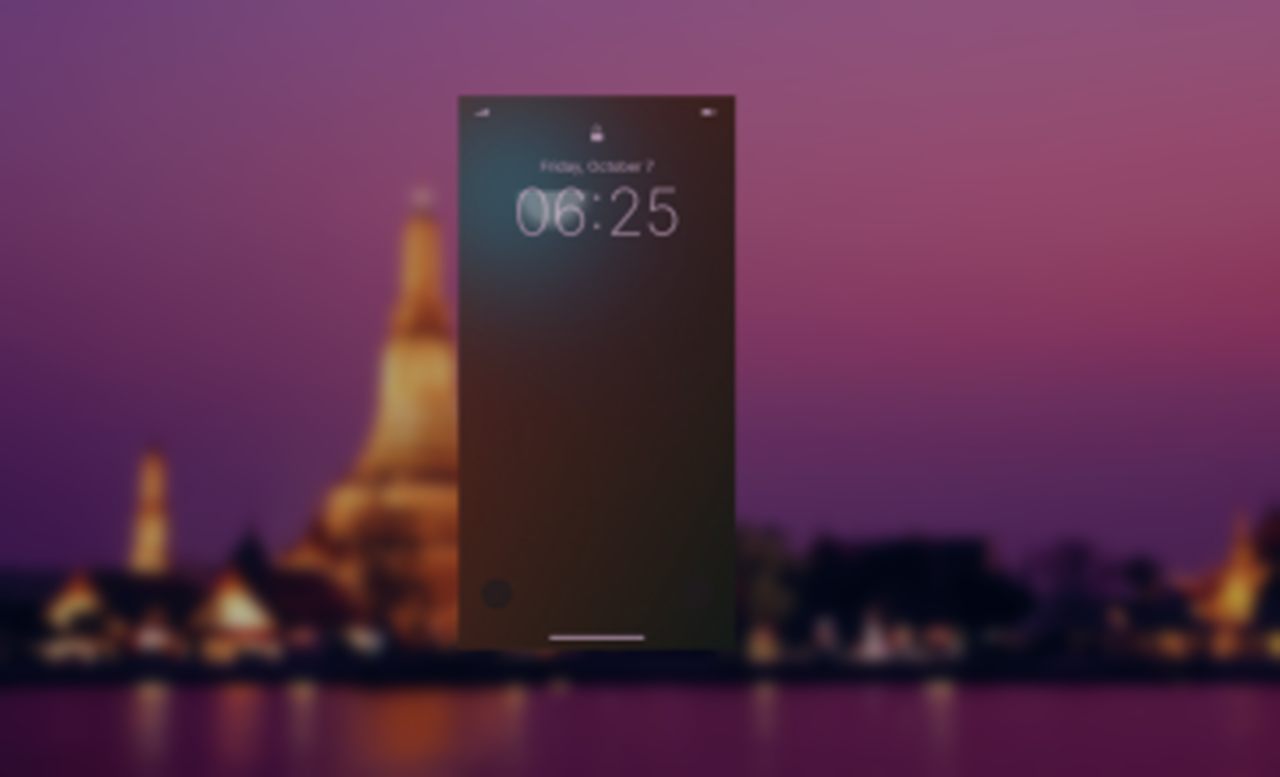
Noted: **6:25**
